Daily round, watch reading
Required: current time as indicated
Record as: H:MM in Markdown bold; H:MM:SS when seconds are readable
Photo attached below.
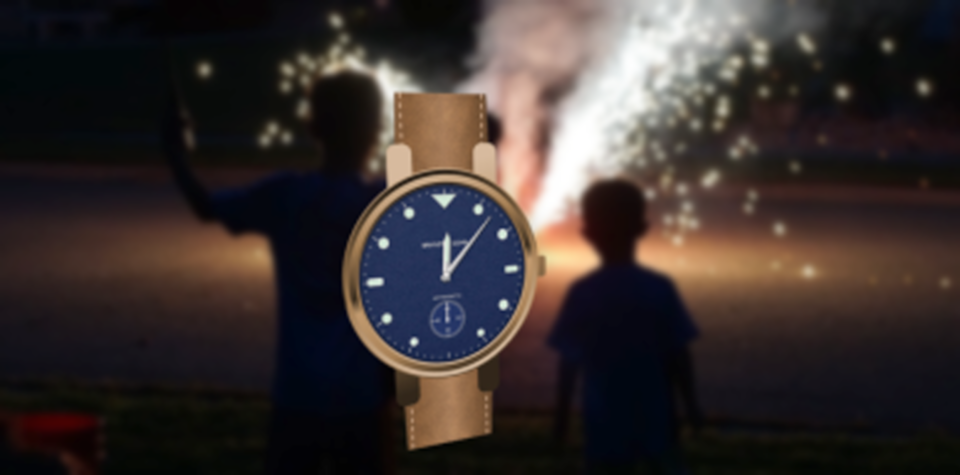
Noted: **12:07**
